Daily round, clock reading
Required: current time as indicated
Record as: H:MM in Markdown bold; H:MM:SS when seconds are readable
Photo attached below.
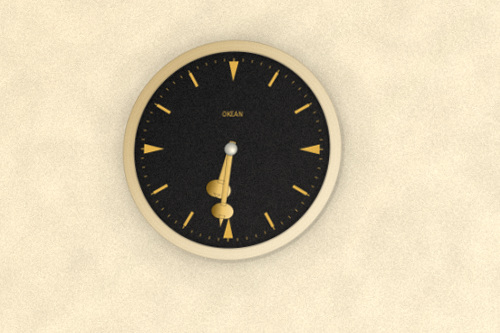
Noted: **6:31**
